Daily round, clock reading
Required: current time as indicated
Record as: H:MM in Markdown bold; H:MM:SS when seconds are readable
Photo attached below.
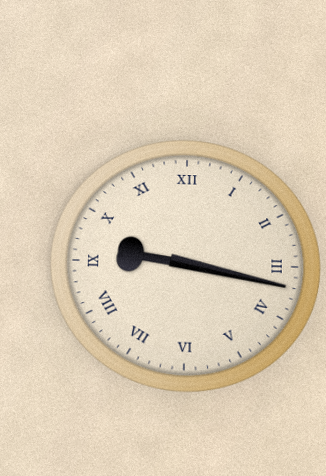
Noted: **9:17**
